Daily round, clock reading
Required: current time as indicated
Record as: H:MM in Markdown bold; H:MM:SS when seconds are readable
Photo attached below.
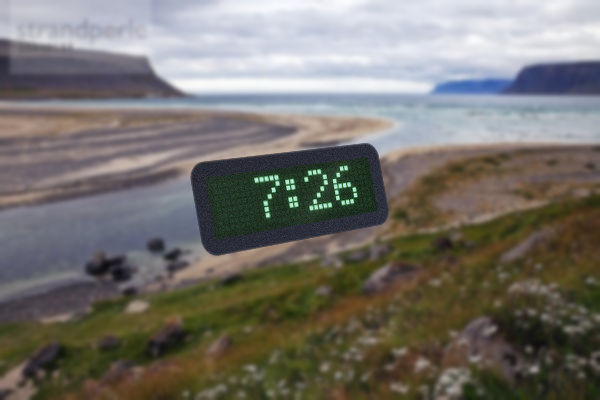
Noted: **7:26**
